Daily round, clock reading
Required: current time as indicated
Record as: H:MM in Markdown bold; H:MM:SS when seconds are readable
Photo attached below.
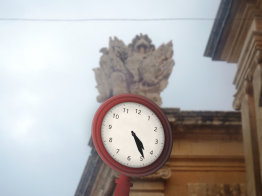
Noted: **4:24**
